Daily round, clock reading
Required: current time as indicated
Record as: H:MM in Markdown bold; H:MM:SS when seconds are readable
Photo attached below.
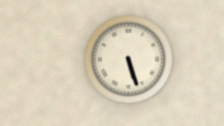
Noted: **5:27**
